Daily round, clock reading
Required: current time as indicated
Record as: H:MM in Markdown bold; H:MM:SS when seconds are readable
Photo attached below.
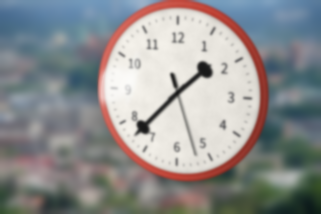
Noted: **1:37:27**
